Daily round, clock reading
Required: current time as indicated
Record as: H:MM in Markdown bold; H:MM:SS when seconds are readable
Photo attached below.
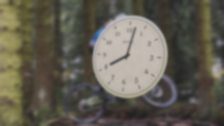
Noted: **8:02**
